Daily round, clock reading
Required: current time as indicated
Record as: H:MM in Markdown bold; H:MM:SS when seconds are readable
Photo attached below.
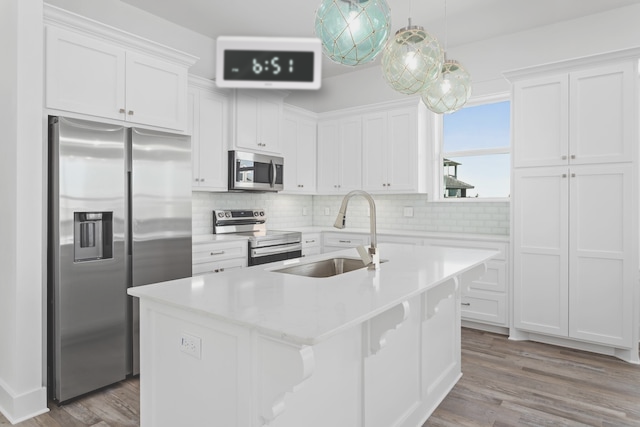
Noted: **6:51**
